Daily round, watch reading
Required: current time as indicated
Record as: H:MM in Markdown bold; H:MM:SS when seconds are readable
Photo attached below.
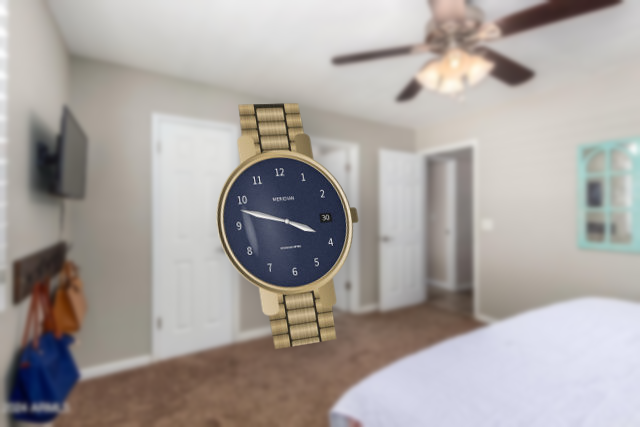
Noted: **3:48**
